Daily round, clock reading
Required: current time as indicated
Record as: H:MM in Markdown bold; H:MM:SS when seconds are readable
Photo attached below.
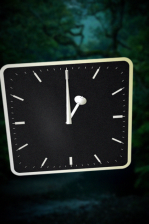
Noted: **1:00**
